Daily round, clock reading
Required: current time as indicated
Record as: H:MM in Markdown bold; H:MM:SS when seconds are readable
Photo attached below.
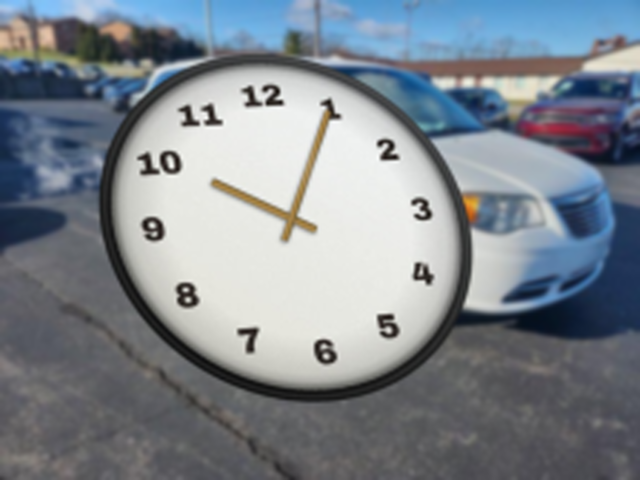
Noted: **10:05**
